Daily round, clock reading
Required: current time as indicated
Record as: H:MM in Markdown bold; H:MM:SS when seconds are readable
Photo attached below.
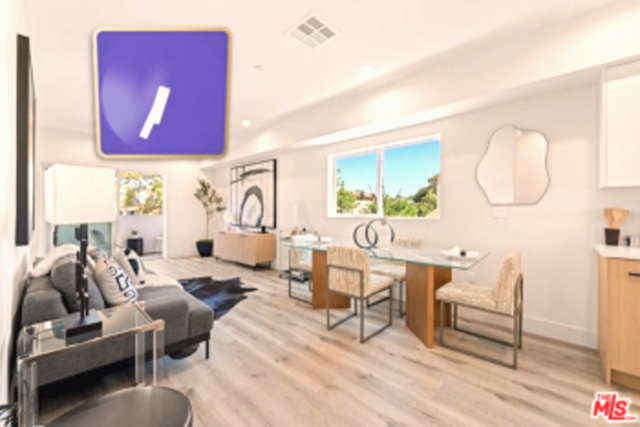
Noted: **6:34**
